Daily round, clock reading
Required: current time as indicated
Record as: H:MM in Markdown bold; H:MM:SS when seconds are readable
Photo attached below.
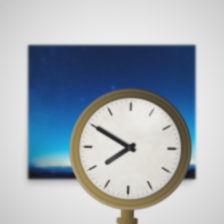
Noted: **7:50**
